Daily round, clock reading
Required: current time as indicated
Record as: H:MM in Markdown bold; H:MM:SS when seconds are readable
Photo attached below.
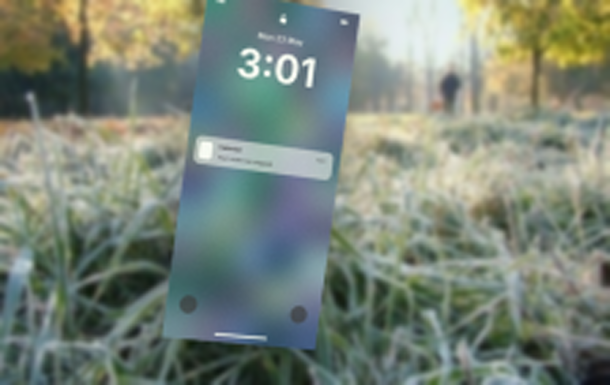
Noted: **3:01**
